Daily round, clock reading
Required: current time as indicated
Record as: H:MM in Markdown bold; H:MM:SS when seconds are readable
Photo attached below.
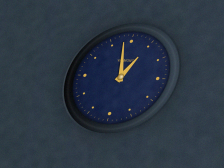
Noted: **12:58**
